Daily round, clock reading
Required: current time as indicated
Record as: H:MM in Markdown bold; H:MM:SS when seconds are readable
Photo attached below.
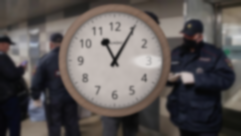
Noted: **11:05**
